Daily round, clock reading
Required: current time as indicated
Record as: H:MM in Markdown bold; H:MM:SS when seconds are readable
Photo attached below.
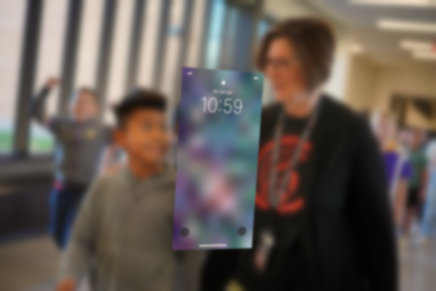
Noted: **10:59**
